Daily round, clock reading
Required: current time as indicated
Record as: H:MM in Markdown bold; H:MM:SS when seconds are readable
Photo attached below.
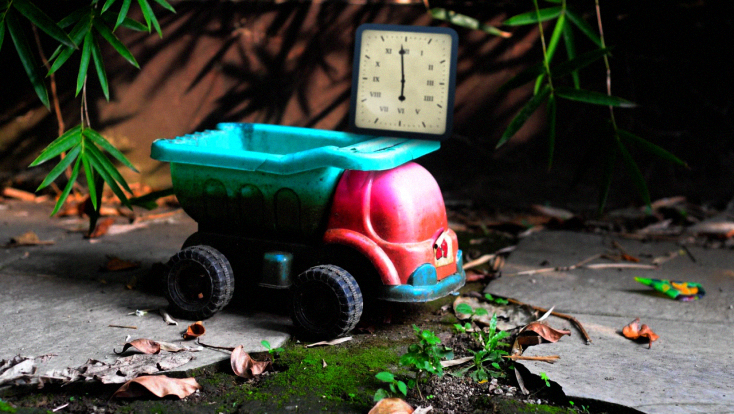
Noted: **5:59**
